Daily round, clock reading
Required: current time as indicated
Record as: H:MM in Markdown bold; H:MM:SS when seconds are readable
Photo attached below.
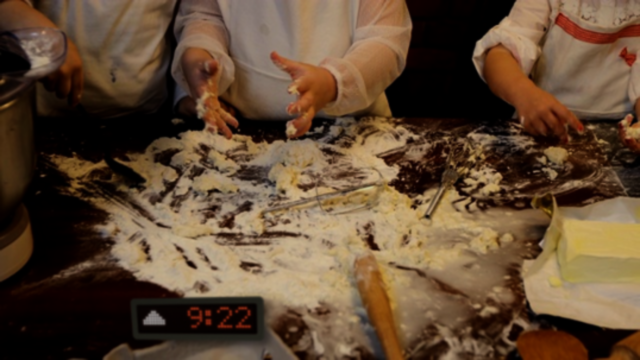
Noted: **9:22**
